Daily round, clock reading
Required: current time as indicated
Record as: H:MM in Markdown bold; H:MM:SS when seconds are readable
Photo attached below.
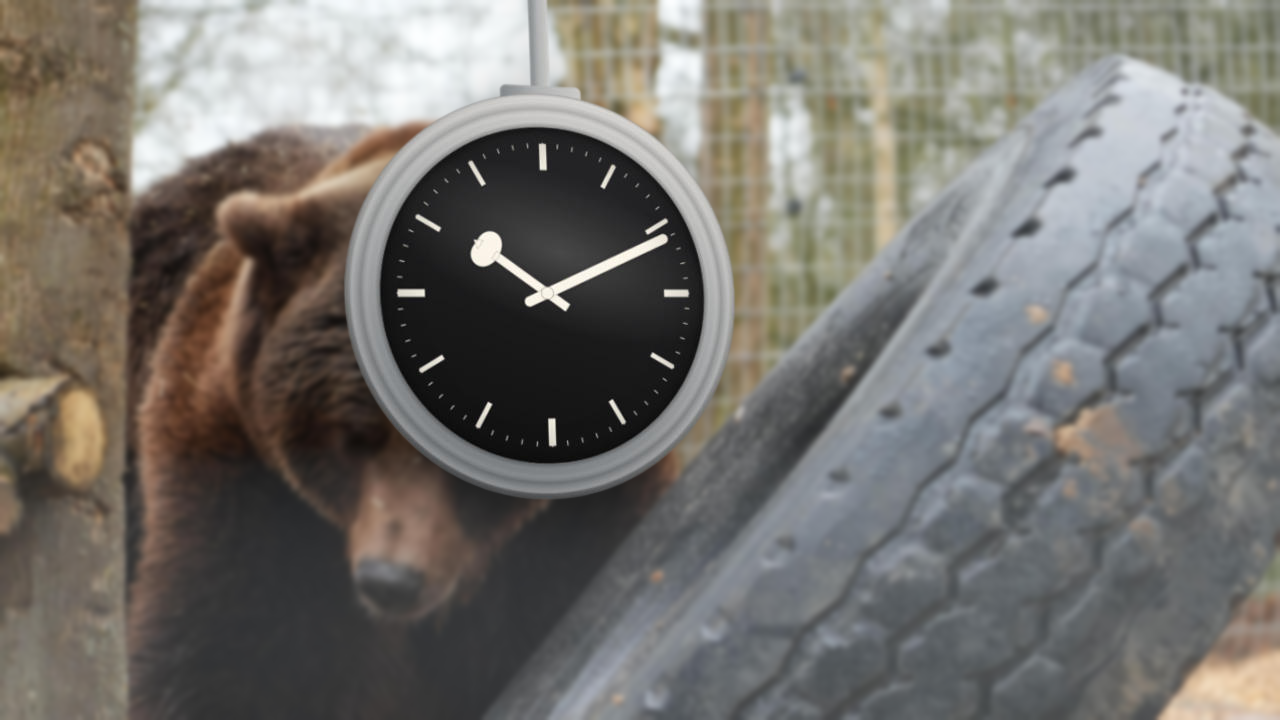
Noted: **10:11**
